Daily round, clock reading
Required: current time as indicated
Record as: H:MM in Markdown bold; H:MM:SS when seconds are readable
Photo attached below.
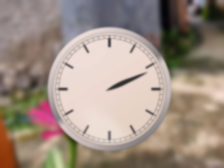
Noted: **2:11**
